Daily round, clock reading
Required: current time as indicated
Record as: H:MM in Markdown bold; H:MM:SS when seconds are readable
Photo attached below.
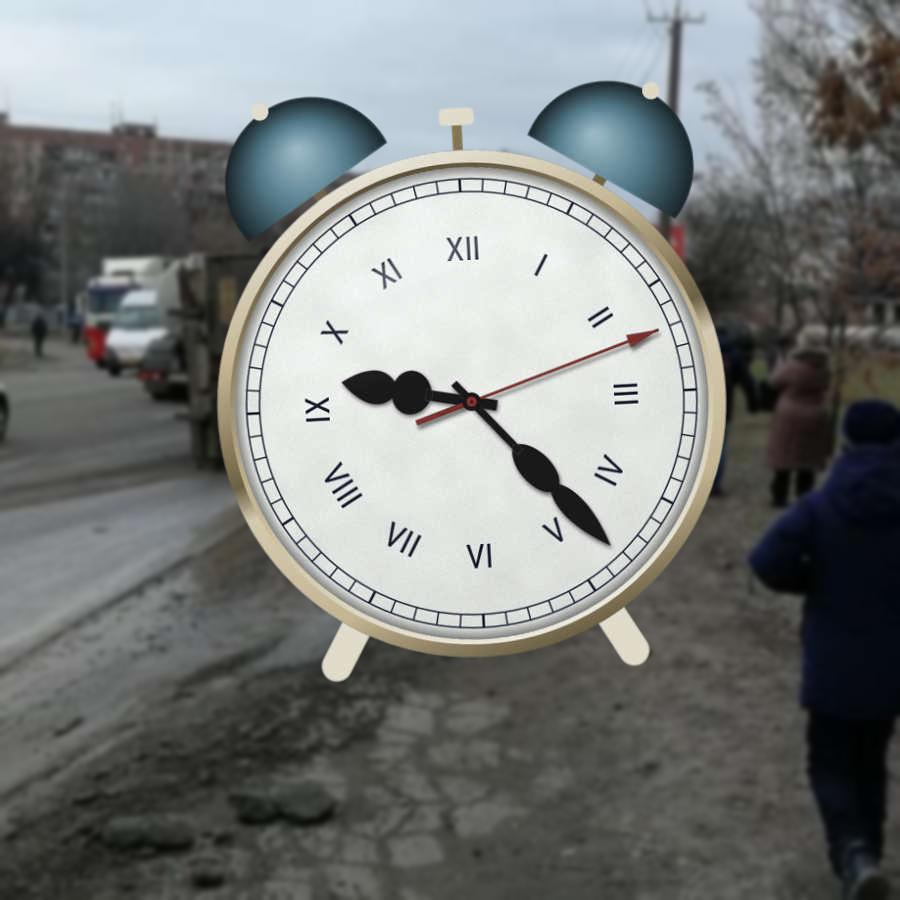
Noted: **9:23:12**
